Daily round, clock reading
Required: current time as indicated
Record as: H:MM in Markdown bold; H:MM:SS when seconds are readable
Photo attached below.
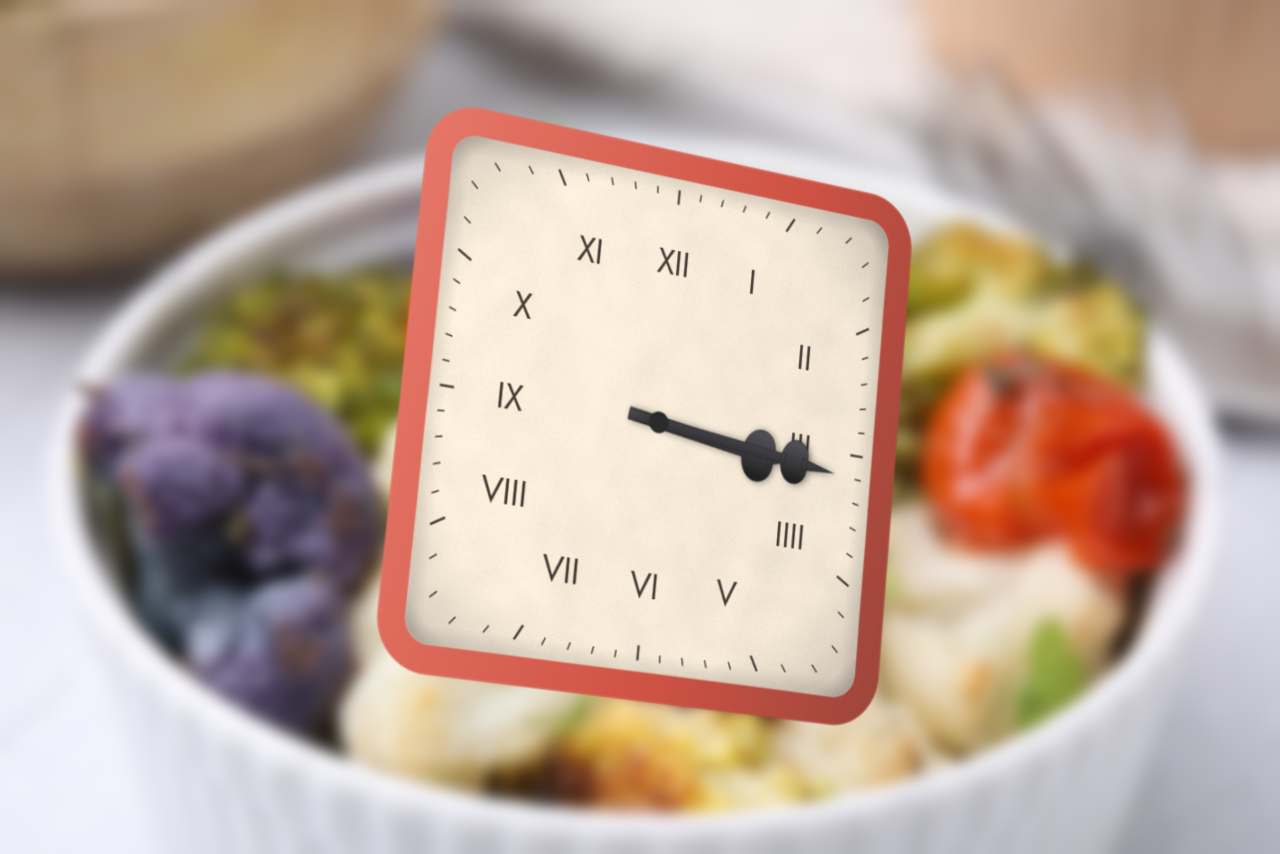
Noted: **3:16**
